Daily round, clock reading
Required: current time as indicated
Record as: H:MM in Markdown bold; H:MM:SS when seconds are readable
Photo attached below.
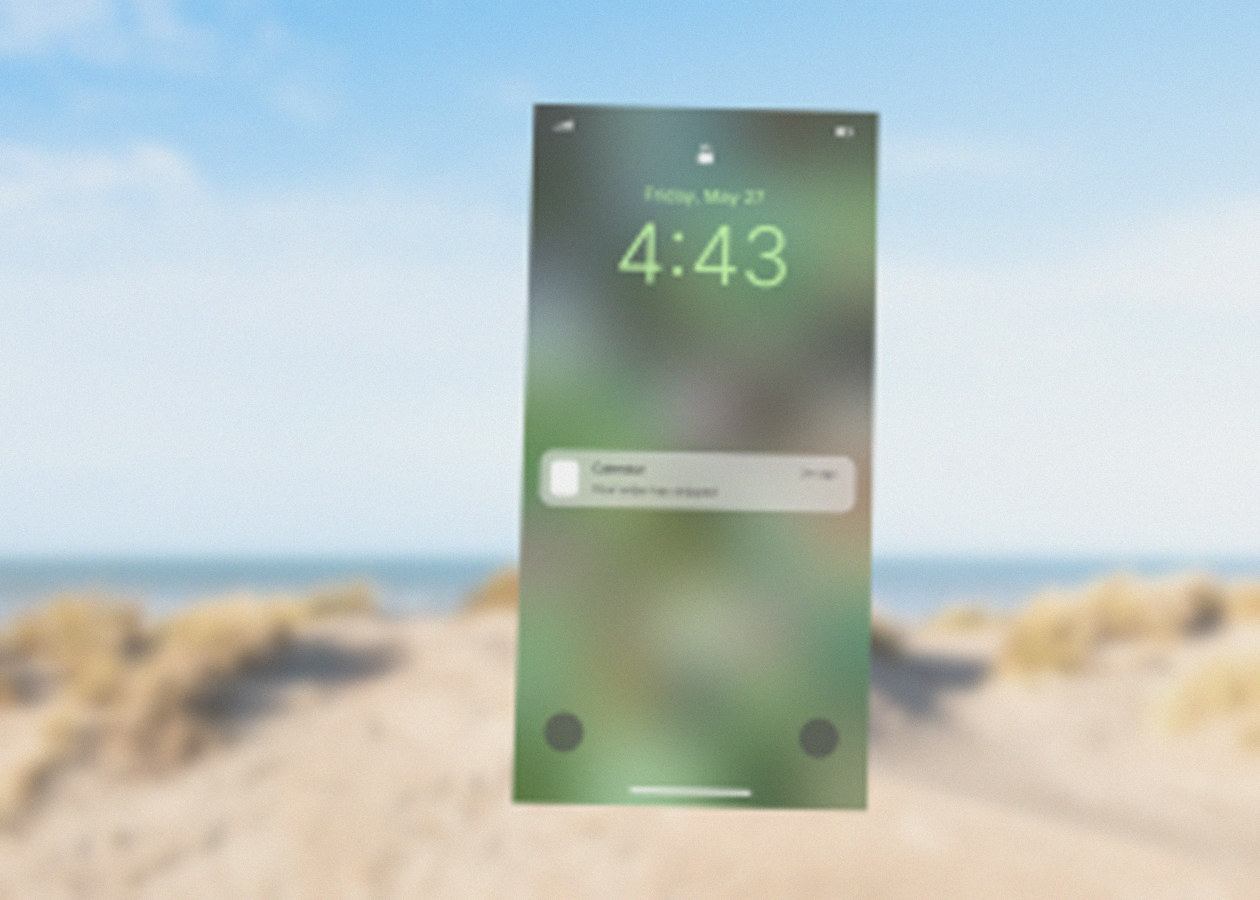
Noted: **4:43**
